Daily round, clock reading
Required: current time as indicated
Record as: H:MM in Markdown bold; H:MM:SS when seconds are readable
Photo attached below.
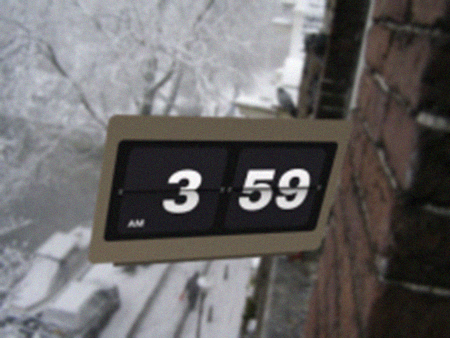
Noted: **3:59**
